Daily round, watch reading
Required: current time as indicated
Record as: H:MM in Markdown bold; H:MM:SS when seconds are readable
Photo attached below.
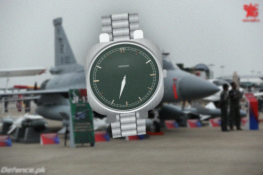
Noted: **6:33**
